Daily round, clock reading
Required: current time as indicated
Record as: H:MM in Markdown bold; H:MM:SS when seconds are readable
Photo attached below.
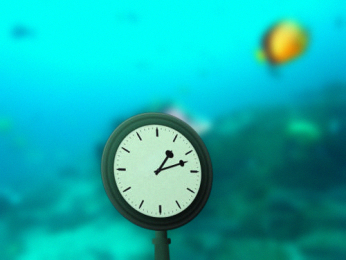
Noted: **1:12**
